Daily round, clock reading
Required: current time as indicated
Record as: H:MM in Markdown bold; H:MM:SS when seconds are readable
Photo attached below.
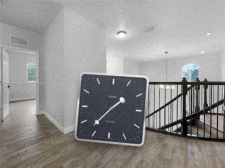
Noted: **1:37**
